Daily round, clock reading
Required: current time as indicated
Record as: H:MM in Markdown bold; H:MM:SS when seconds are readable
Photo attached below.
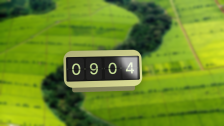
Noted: **9:04**
